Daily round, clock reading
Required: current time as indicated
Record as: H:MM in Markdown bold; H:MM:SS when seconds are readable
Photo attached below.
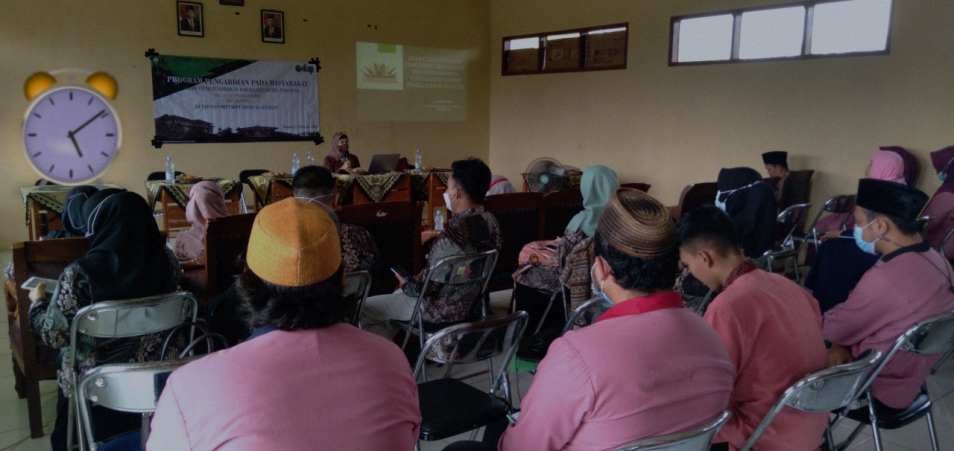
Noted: **5:09**
